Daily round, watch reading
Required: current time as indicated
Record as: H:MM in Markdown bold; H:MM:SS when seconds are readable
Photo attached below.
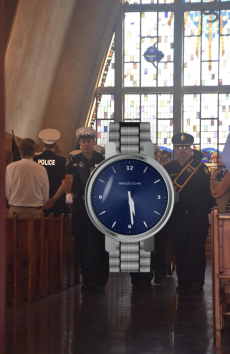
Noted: **5:29**
